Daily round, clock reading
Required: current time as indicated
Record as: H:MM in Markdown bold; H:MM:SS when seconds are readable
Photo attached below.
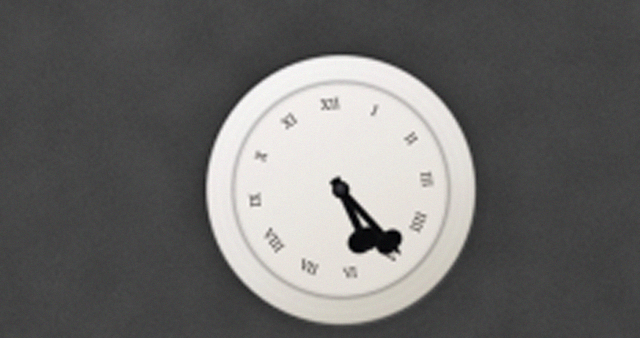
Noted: **5:24**
